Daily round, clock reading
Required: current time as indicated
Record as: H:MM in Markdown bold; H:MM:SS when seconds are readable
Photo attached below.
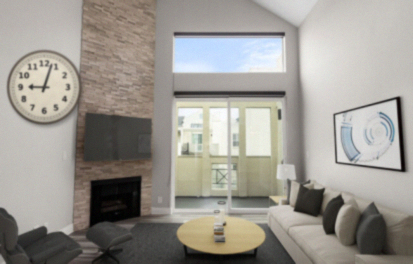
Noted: **9:03**
